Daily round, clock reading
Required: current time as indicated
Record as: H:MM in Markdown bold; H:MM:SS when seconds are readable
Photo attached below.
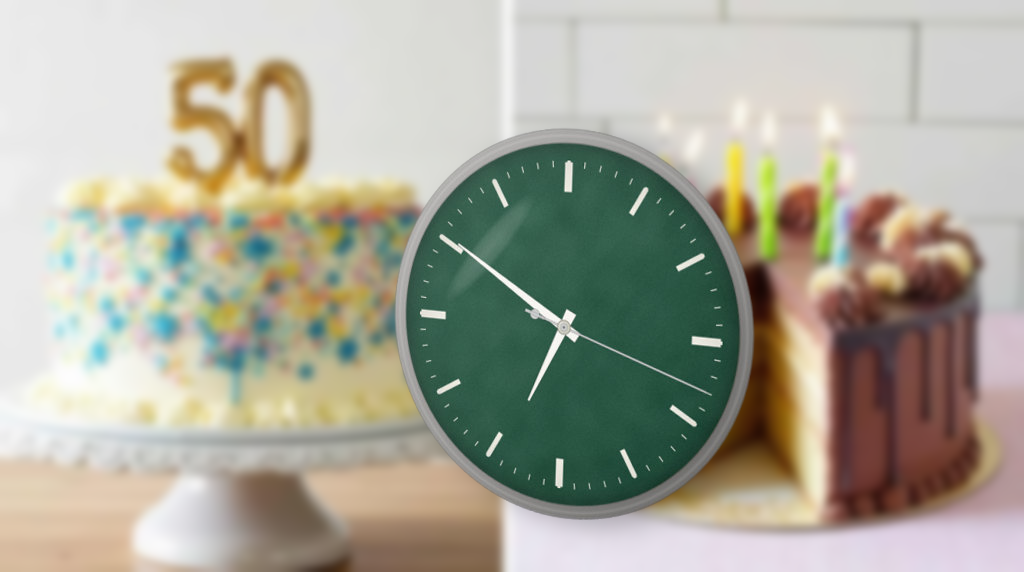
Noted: **6:50:18**
